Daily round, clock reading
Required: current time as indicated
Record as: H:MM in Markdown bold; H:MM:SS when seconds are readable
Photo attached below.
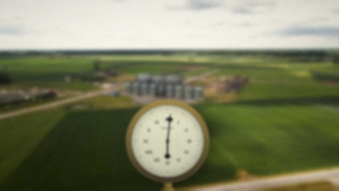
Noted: **6:01**
